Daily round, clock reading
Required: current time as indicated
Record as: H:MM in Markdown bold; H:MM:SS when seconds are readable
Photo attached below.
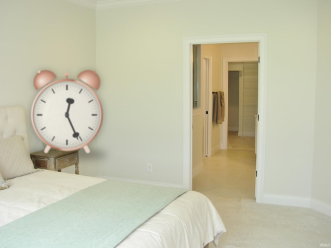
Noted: **12:26**
